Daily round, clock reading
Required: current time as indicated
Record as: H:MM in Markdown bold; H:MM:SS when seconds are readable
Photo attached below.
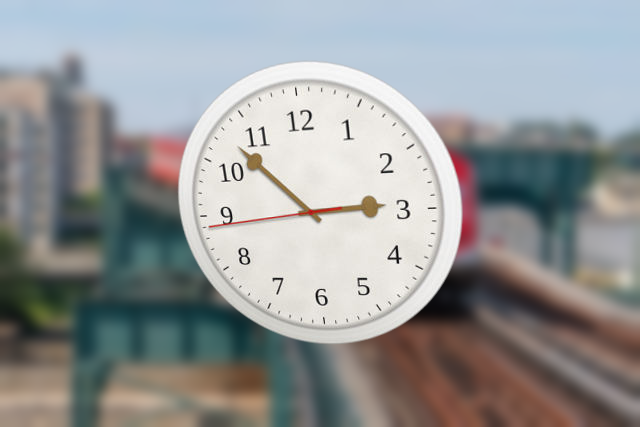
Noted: **2:52:44**
